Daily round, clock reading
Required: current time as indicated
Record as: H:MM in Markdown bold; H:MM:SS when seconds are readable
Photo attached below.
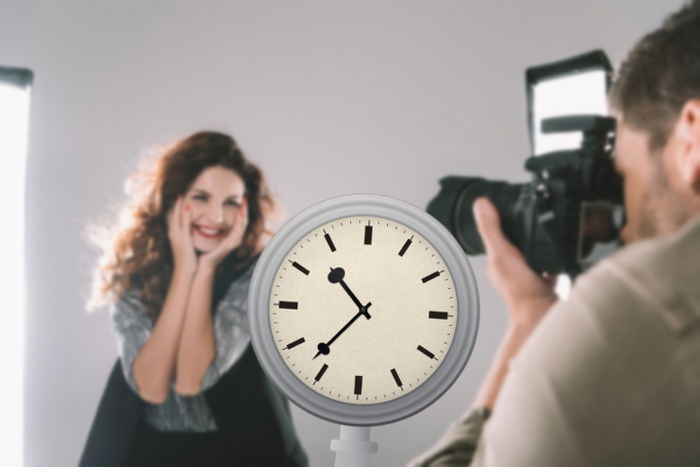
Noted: **10:37**
